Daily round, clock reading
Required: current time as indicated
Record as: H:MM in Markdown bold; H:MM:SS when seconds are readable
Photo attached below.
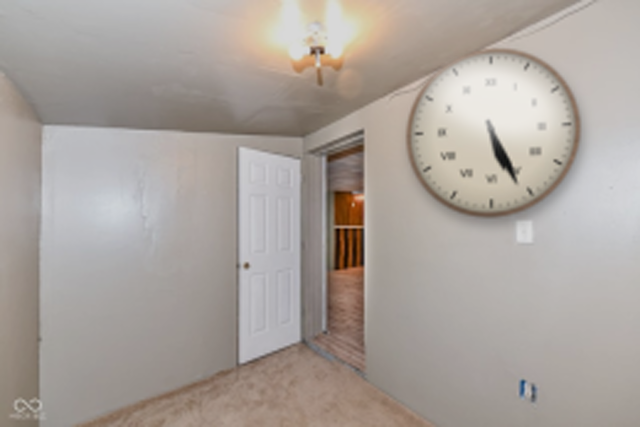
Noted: **5:26**
